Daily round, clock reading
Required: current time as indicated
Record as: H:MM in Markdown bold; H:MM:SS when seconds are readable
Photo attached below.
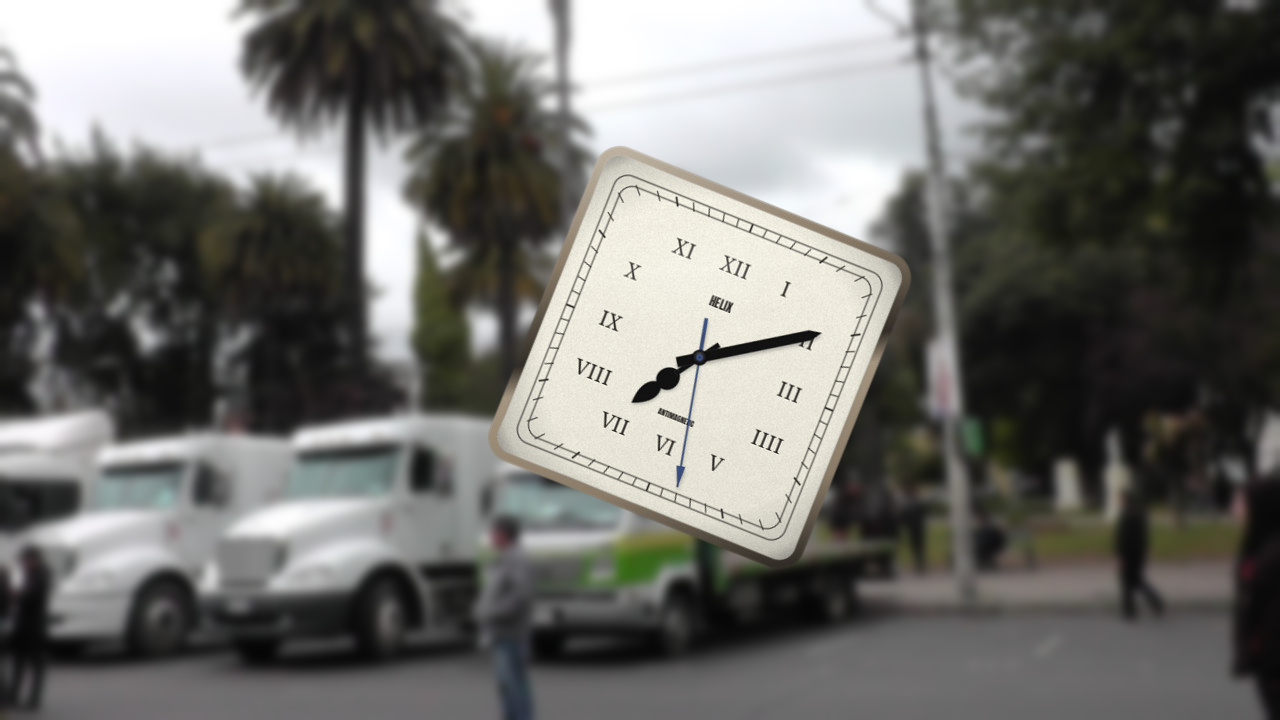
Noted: **7:09:28**
